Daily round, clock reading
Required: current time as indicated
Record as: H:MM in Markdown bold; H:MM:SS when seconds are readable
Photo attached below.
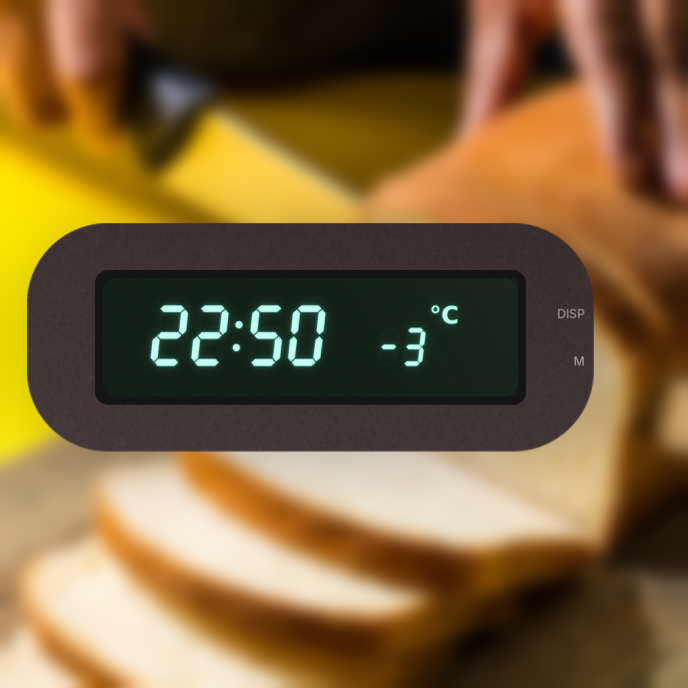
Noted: **22:50**
